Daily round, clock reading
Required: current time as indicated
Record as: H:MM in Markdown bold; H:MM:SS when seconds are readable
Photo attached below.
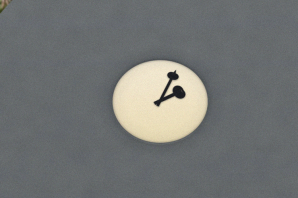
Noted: **2:04**
